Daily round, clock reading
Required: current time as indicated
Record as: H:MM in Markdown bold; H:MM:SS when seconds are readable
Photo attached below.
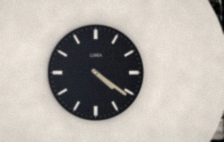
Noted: **4:21**
